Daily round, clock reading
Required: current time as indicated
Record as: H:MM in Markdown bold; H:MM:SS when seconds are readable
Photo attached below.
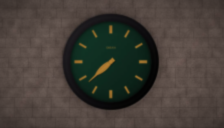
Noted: **7:38**
